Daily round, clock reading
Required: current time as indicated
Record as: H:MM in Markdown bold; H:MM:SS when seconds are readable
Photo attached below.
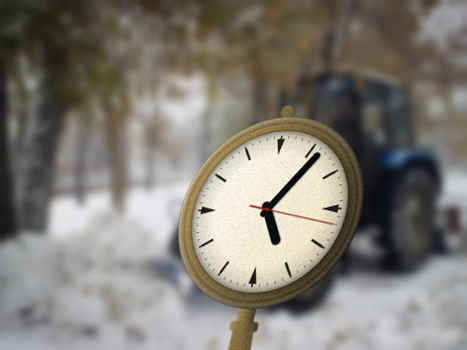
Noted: **5:06:17**
